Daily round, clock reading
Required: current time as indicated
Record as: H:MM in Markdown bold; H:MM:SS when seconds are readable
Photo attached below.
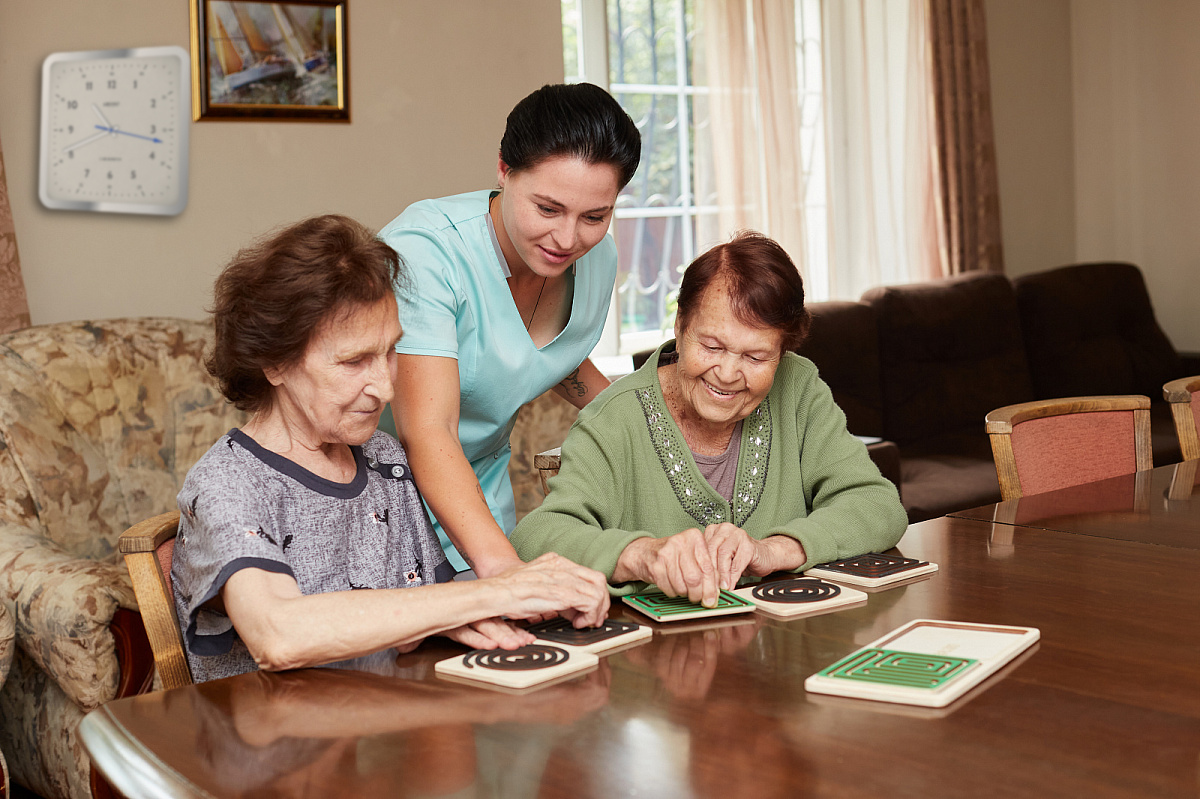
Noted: **10:41:17**
